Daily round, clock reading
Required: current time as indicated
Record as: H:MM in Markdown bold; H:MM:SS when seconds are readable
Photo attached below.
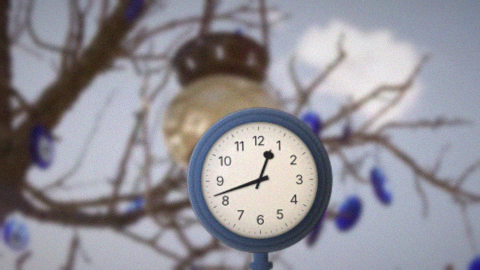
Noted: **12:42**
